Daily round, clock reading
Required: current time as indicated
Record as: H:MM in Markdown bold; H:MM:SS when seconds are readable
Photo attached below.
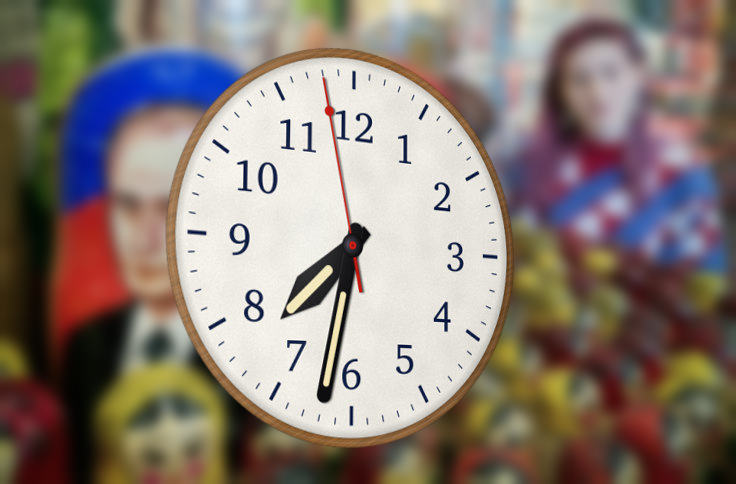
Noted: **7:31:58**
